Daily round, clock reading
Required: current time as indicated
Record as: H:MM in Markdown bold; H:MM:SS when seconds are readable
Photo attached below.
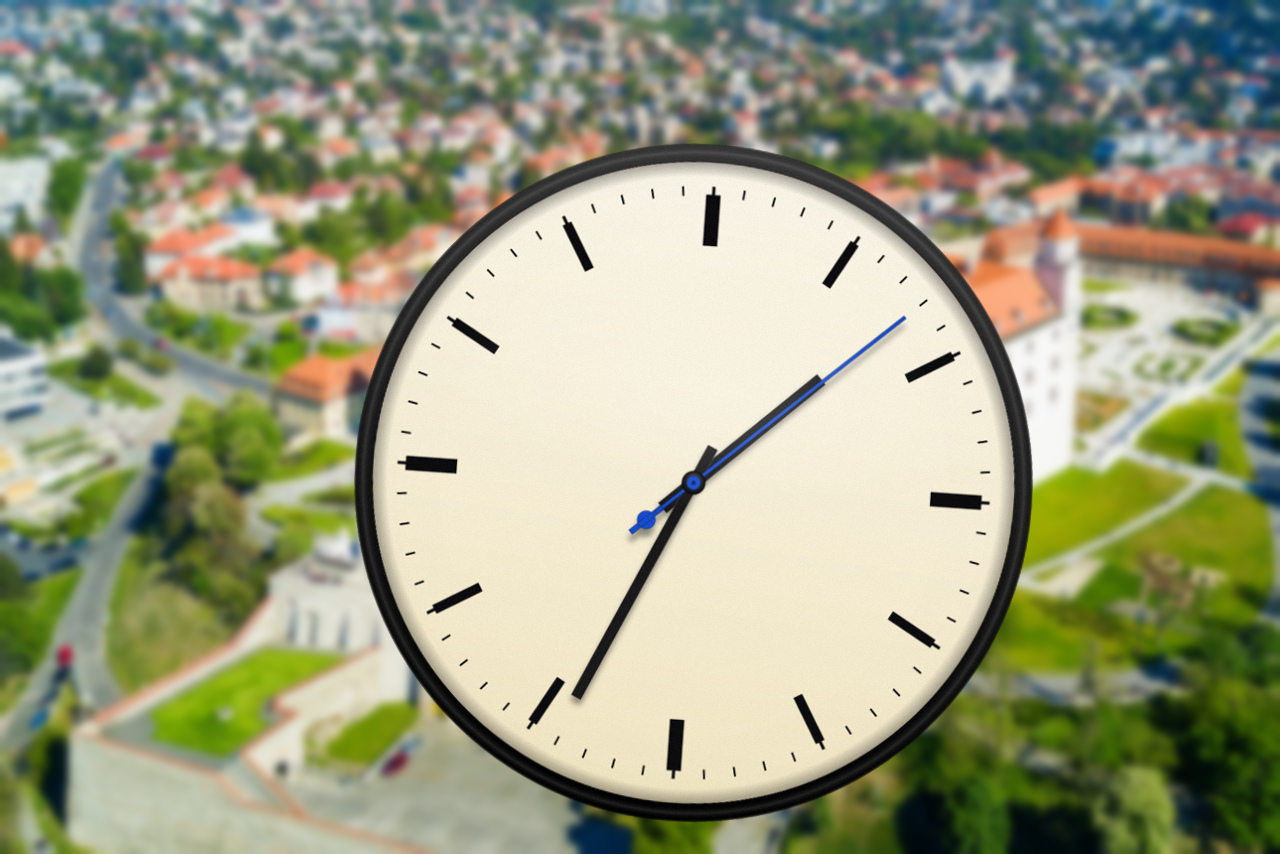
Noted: **1:34:08**
